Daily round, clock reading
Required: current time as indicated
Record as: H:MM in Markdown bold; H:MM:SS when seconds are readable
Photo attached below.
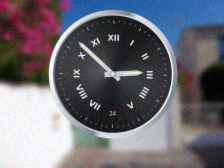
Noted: **2:52**
